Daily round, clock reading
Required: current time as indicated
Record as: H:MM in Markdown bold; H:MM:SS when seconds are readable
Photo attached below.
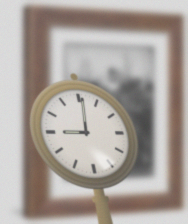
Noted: **9:01**
